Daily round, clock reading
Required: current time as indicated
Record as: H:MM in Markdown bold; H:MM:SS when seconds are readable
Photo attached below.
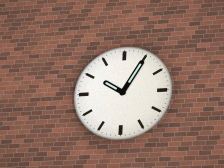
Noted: **10:05**
